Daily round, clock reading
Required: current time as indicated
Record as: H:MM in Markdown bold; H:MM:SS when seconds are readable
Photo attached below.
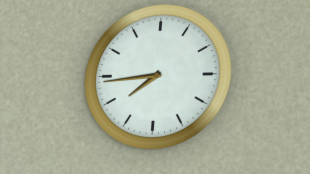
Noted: **7:44**
